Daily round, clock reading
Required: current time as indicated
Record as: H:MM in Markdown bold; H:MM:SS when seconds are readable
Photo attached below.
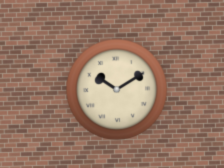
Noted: **10:10**
